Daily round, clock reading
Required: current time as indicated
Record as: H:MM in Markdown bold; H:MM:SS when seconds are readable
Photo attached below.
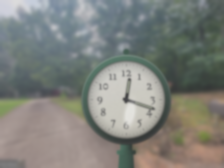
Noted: **12:18**
